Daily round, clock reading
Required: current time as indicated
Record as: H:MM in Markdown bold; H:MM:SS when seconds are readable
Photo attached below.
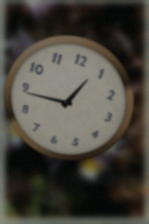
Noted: **12:44**
